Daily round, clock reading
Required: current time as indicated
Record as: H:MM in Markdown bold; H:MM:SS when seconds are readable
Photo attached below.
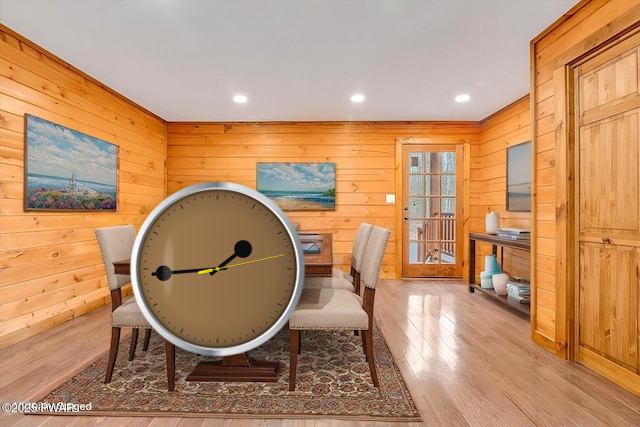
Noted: **1:44:13**
